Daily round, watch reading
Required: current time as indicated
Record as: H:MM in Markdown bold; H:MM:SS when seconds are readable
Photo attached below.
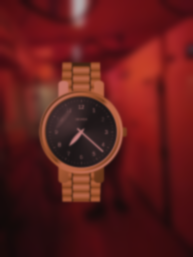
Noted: **7:22**
